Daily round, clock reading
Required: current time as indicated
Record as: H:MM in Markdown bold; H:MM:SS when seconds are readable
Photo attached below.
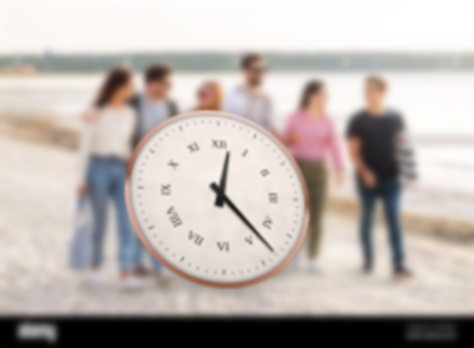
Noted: **12:23**
